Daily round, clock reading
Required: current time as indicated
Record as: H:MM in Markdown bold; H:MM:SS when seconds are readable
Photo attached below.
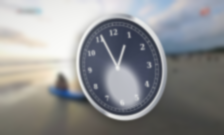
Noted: **12:56**
